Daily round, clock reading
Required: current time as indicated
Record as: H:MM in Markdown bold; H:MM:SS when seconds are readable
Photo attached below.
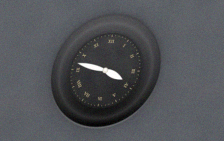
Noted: **3:47**
